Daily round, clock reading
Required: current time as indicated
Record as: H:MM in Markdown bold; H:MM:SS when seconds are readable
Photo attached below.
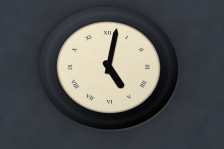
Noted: **5:02**
